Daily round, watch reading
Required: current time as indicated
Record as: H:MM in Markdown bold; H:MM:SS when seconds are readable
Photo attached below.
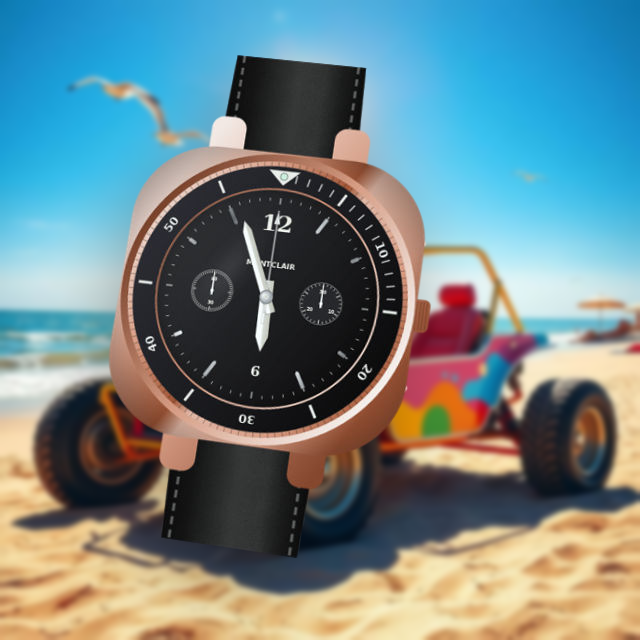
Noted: **5:56**
